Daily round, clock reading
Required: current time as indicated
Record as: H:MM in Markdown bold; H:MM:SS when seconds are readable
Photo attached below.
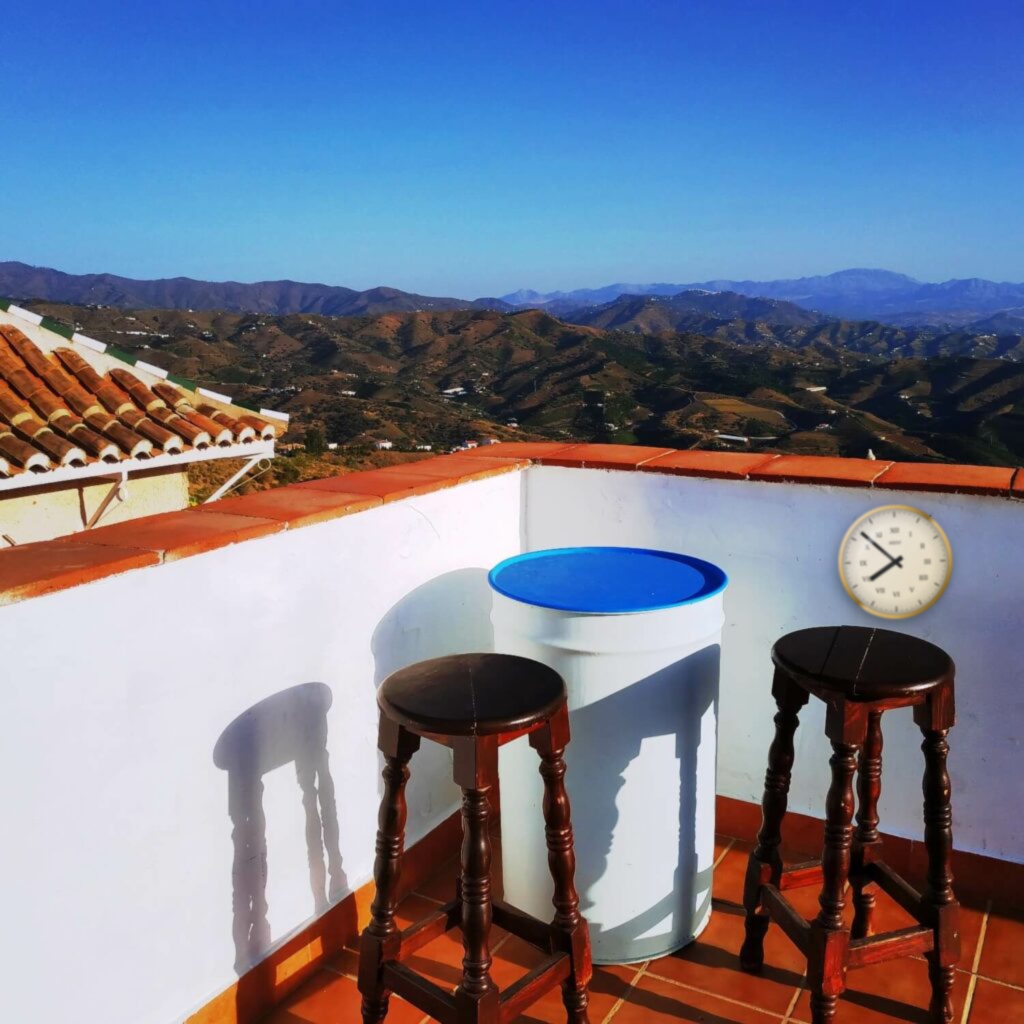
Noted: **7:52**
